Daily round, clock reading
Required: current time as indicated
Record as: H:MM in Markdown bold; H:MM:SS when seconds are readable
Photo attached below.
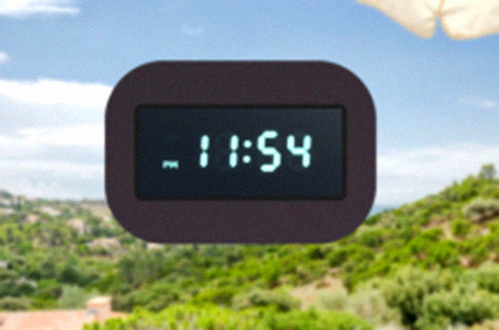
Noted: **11:54**
